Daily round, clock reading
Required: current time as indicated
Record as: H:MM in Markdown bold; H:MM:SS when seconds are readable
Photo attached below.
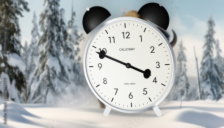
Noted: **3:49**
